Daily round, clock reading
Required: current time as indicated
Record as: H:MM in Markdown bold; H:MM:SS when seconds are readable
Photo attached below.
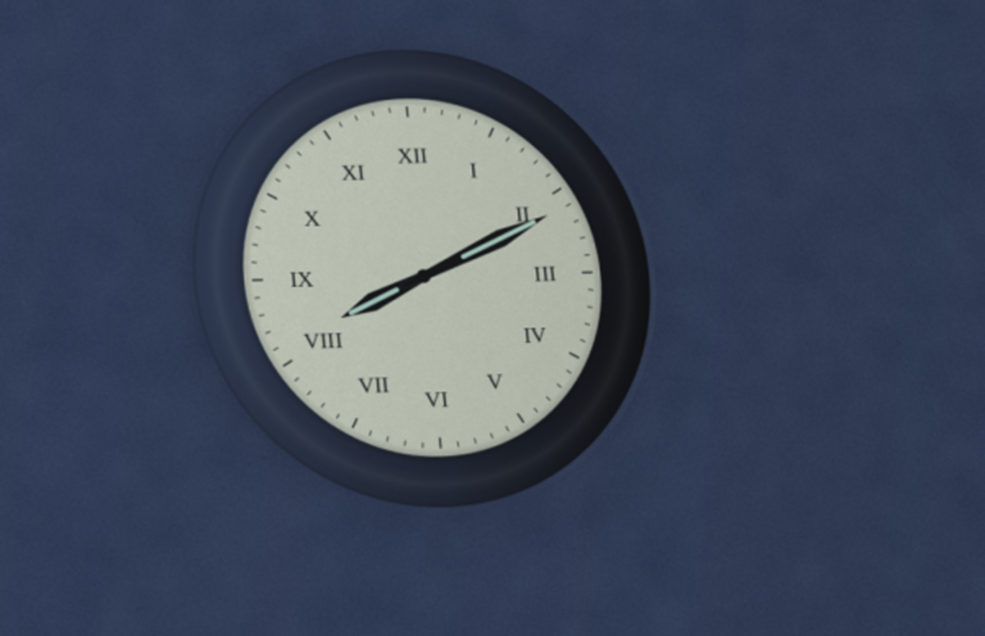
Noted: **8:11**
